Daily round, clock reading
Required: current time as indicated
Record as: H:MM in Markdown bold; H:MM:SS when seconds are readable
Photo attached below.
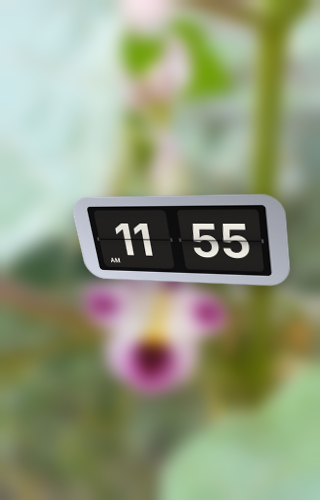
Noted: **11:55**
